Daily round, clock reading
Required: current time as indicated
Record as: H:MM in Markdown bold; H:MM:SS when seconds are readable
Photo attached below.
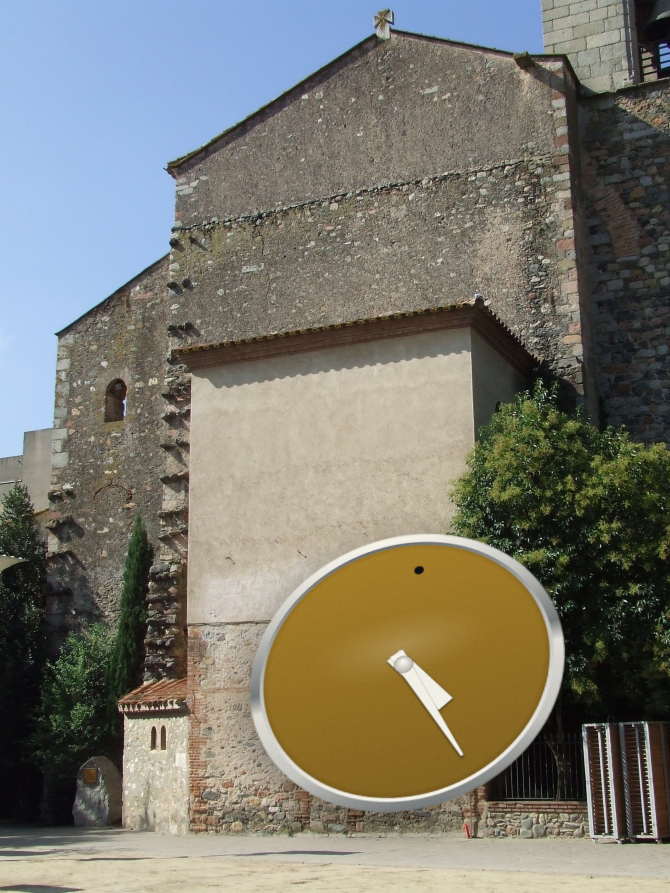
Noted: **4:24**
